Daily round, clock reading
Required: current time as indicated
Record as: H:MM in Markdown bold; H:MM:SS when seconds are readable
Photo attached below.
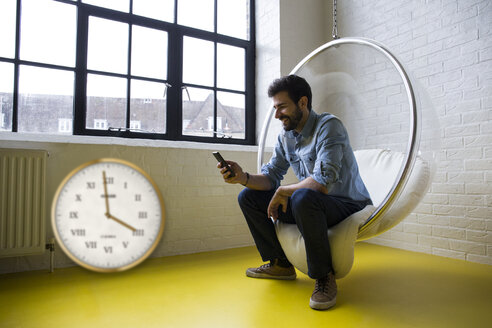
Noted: **3:59**
